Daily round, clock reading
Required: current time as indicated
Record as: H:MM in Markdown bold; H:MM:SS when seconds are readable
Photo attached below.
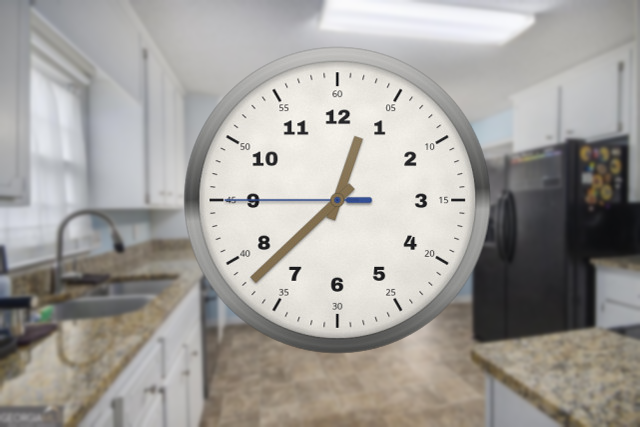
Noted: **12:37:45**
